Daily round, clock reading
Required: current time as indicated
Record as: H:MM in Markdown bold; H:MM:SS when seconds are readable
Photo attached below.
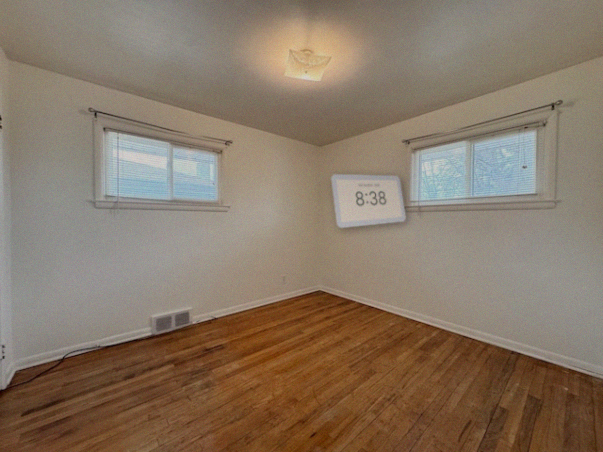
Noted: **8:38**
